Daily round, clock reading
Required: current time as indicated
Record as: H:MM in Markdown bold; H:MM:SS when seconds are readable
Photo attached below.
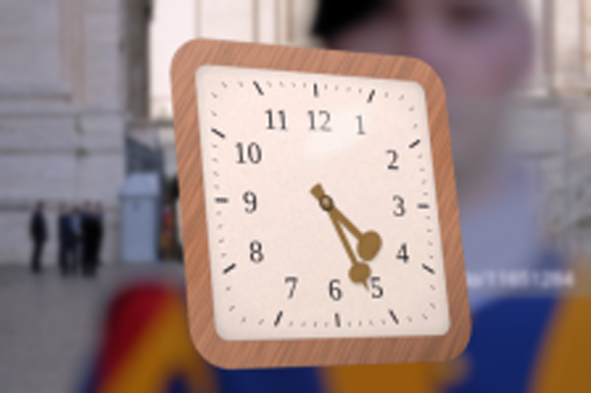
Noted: **4:26**
